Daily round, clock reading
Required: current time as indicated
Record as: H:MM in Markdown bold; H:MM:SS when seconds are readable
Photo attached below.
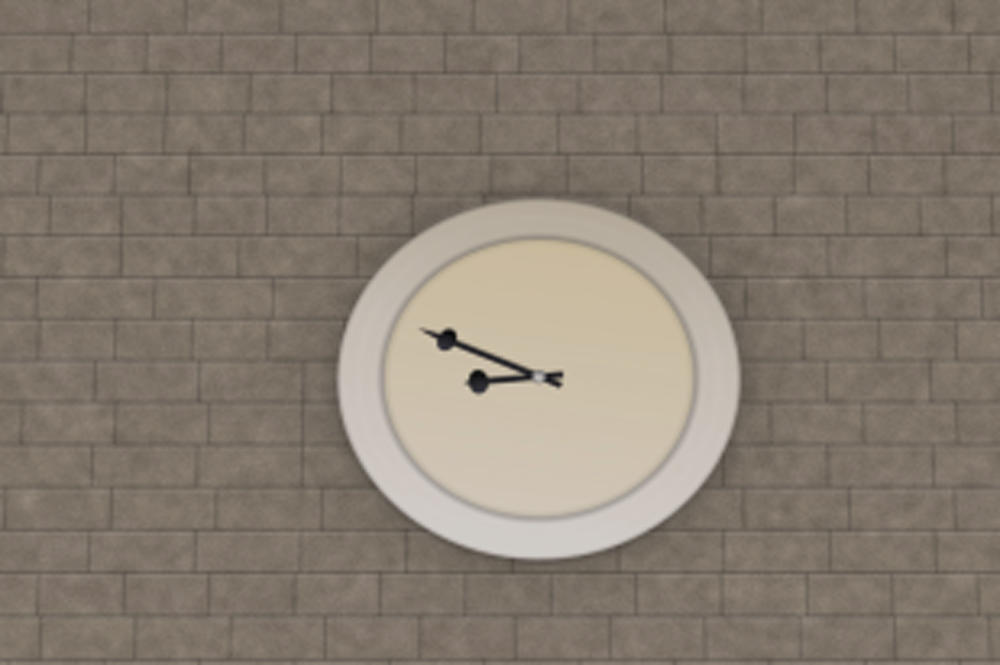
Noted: **8:49**
